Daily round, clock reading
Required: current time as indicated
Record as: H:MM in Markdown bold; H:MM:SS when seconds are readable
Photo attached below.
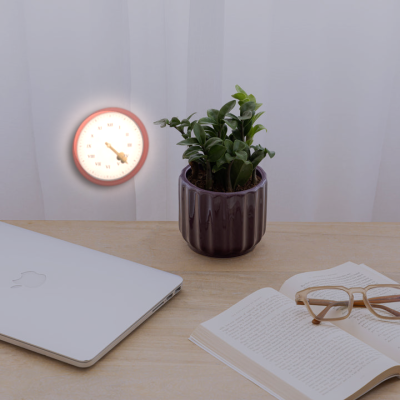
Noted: **4:22**
